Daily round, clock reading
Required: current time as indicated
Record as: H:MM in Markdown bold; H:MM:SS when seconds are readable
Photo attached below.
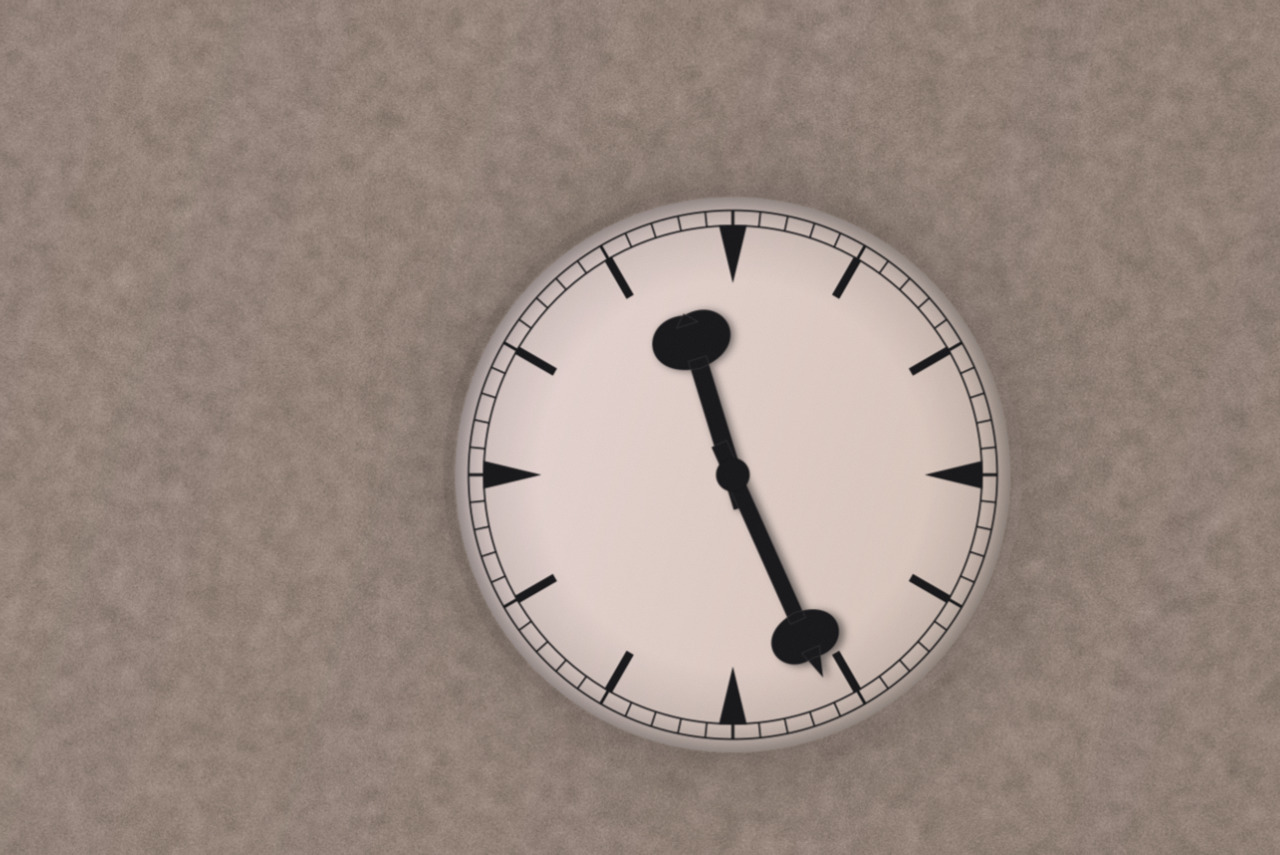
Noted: **11:26**
